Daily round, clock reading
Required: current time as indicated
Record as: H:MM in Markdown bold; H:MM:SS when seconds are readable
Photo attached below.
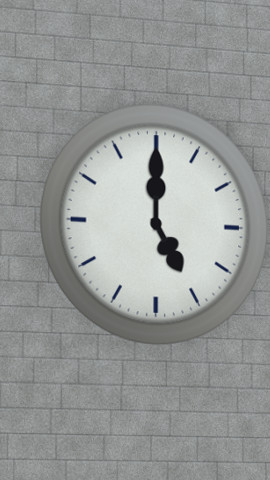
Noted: **5:00**
